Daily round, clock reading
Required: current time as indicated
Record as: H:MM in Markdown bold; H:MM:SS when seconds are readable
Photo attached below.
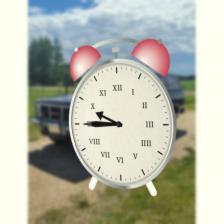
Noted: **9:45**
